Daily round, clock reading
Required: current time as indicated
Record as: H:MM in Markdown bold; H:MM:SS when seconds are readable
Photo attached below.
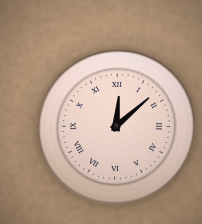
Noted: **12:08**
